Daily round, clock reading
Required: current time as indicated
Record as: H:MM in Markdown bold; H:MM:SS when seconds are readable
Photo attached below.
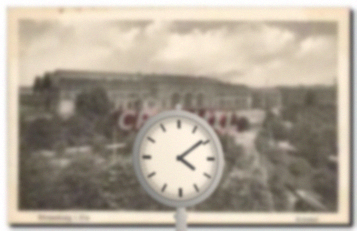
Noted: **4:09**
